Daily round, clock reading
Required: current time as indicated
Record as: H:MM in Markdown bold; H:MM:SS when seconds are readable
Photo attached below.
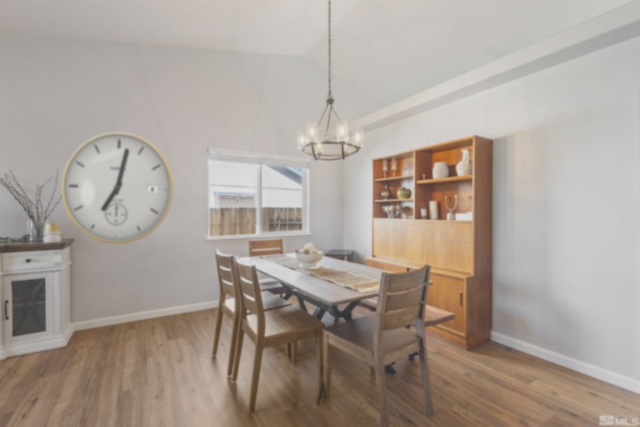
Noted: **7:02**
